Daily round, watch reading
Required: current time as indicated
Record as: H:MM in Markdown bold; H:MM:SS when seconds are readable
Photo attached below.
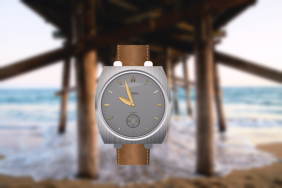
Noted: **9:57**
